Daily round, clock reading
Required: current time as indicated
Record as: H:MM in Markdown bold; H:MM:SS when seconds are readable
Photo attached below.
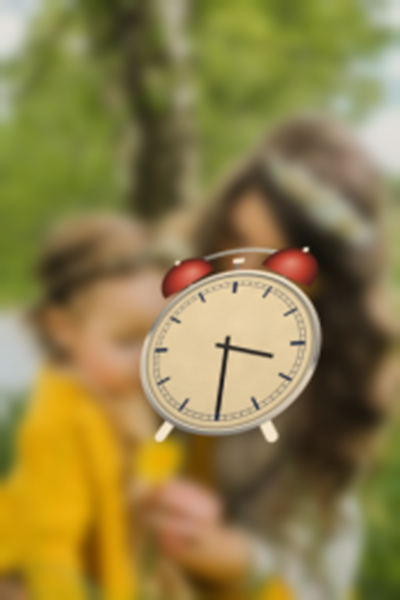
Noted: **3:30**
